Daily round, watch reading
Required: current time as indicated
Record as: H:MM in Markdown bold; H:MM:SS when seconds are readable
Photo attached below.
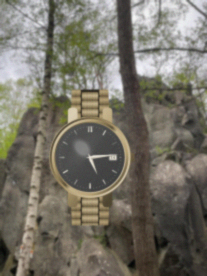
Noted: **5:14**
